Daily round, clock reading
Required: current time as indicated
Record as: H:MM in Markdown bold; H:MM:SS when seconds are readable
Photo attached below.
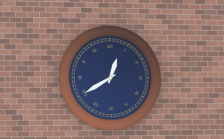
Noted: **12:40**
